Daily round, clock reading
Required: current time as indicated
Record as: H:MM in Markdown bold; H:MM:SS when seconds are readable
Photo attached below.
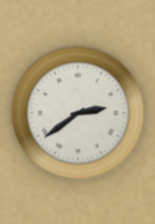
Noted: **2:39**
